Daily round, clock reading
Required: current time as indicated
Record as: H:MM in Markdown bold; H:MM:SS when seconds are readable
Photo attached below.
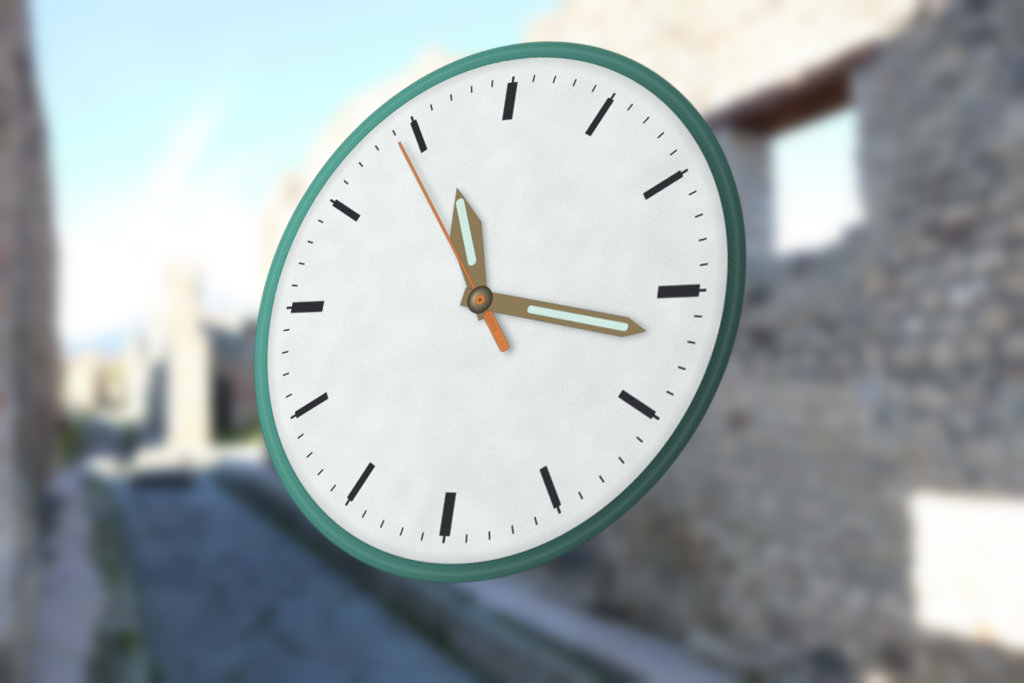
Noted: **11:16:54**
